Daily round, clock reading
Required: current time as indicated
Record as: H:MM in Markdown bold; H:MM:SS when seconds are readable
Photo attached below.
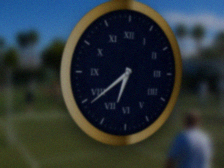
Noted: **6:39**
